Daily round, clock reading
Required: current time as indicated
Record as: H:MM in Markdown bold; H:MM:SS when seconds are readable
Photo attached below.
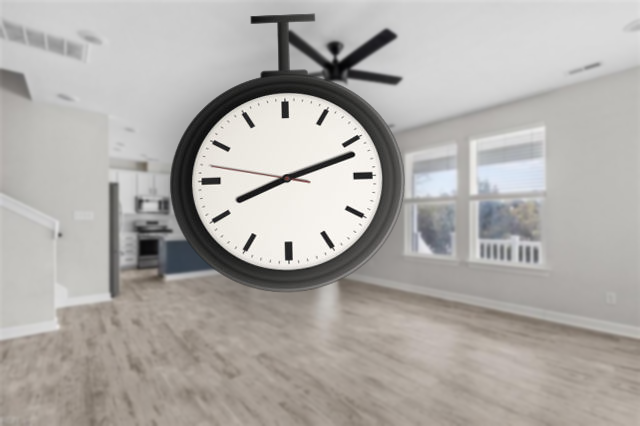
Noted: **8:11:47**
